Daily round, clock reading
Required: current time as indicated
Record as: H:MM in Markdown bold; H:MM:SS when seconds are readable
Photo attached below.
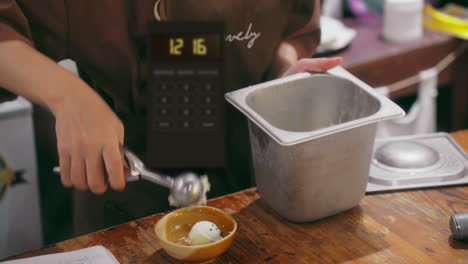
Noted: **12:16**
